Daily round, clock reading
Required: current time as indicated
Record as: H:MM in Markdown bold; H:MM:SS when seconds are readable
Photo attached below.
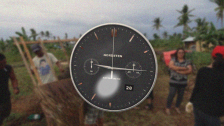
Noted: **9:15**
